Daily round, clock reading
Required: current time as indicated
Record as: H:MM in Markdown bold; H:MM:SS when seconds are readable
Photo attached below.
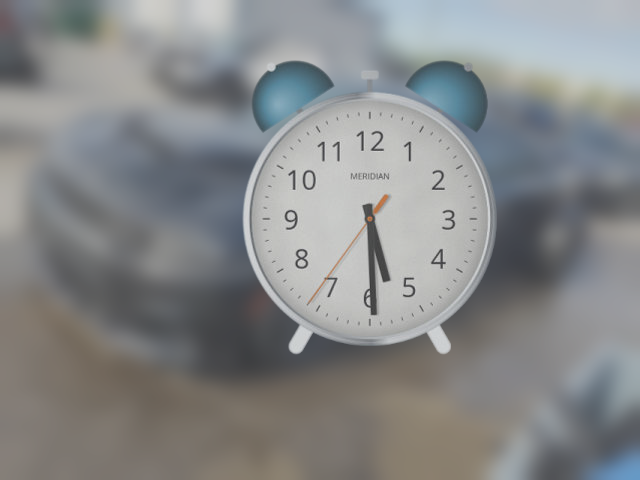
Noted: **5:29:36**
